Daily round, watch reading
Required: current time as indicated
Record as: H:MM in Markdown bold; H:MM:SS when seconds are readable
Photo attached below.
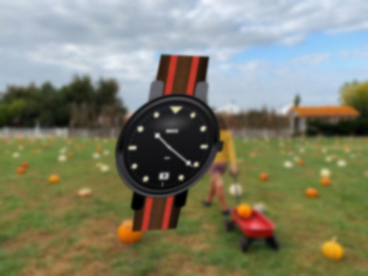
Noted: **10:21**
